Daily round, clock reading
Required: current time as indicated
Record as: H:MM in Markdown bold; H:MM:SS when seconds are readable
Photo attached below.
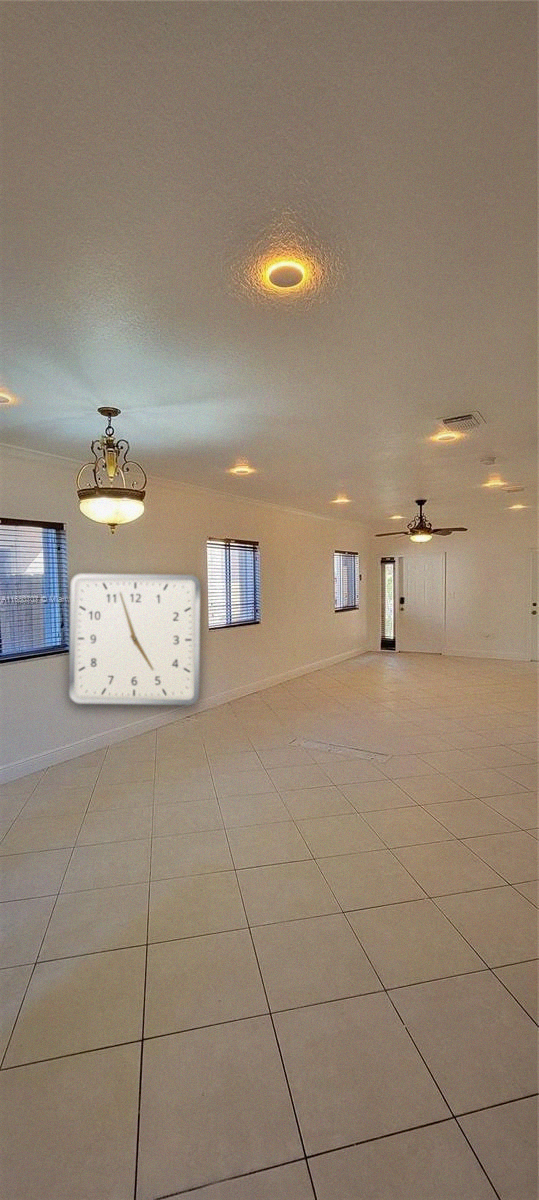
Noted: **4:57**
